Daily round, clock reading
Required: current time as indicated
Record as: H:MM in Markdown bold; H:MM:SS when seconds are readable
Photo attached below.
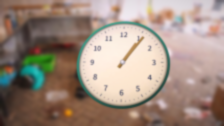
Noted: **1:06**
